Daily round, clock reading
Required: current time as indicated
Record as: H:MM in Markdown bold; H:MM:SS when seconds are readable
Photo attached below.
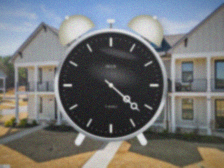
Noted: **4:22**
